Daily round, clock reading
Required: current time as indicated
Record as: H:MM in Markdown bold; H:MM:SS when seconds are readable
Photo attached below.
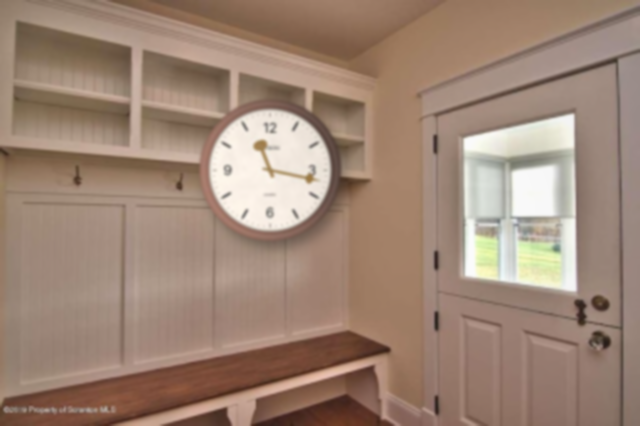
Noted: **11:17**
